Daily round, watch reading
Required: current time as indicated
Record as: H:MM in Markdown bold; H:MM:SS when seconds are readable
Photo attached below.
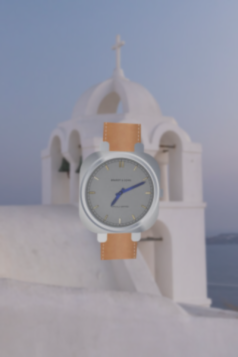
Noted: **7:11**
